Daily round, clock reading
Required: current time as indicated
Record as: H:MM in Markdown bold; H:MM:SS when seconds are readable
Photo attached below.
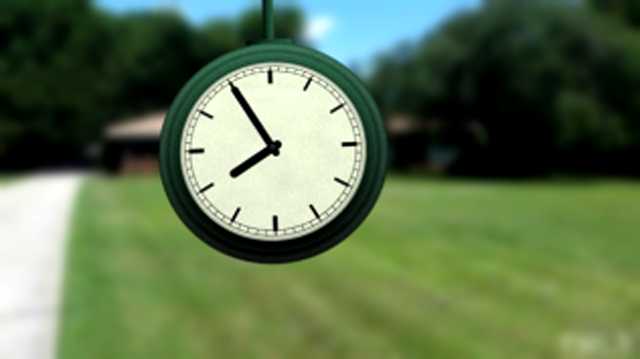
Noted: **7:55**
